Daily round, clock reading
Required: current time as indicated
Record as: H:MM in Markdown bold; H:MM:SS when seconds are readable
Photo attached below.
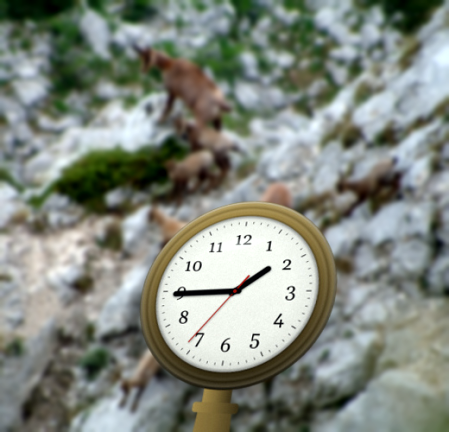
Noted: **1:44:36**
